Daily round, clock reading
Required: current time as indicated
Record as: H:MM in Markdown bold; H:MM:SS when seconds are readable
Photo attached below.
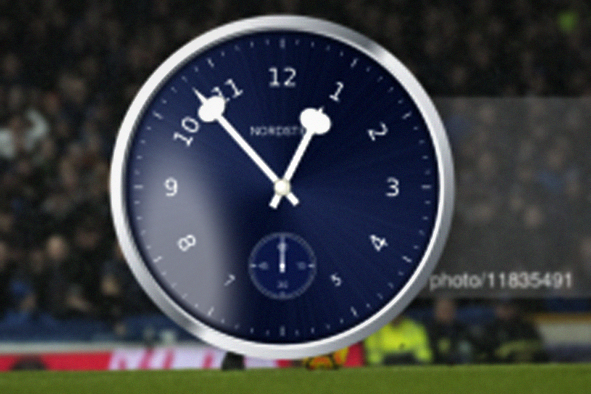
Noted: **12:53**
